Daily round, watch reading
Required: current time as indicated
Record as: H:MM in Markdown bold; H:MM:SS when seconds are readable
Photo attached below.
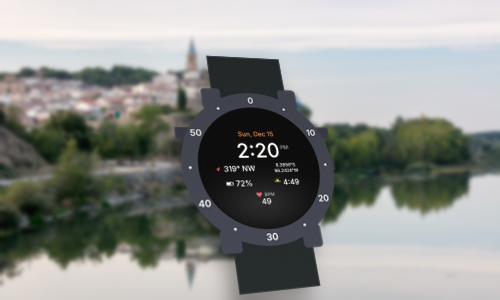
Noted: **2:20**
